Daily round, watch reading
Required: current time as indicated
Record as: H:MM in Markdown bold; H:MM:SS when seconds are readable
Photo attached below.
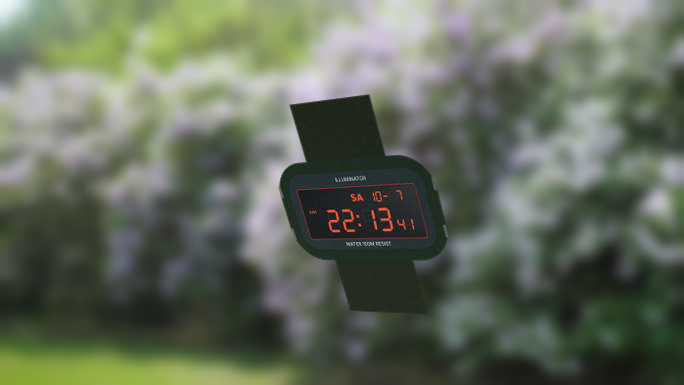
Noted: **22:13:41**
